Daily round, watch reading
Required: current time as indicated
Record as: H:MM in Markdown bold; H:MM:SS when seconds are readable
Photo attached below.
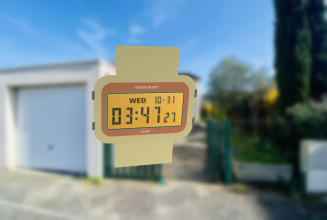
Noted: **3:47:27**
